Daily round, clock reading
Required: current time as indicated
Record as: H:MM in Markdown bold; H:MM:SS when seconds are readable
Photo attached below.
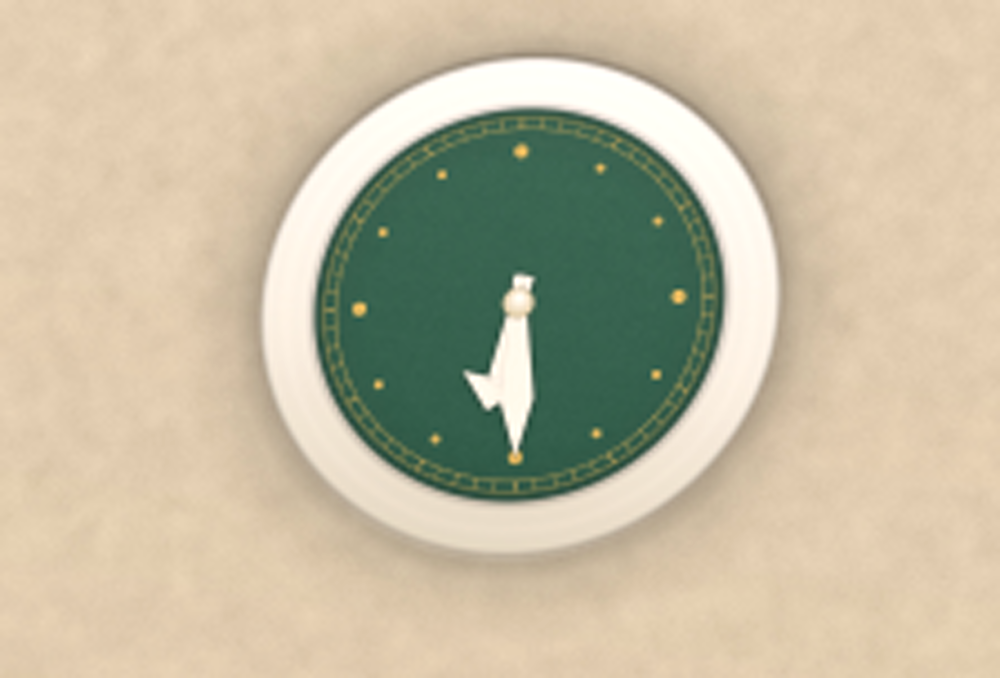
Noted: **6:30**
